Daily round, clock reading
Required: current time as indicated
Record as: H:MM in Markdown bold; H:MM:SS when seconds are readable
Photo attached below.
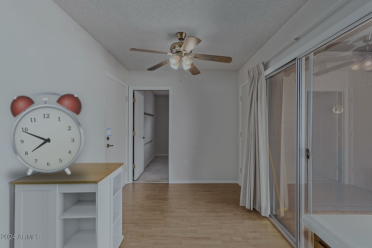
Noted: **7:49**
